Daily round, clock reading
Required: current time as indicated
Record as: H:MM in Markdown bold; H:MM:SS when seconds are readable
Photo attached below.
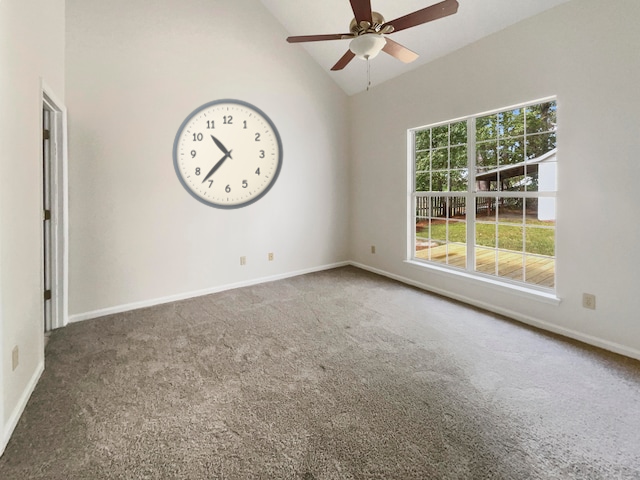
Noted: **10:37**
